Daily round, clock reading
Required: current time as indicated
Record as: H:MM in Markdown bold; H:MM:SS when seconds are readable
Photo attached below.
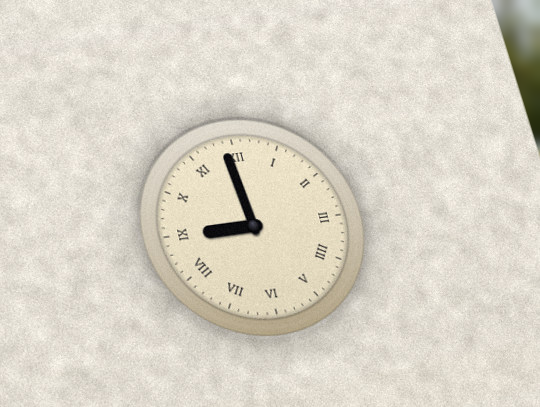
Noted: **8:59**
